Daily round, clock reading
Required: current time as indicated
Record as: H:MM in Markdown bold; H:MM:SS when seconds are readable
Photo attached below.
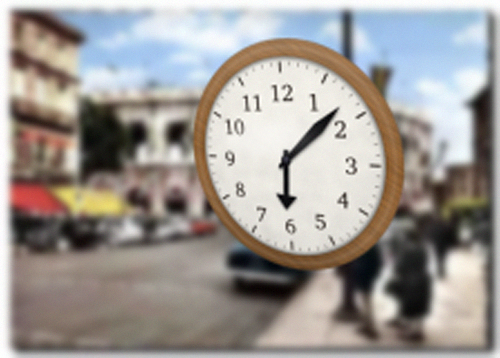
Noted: **6:08**
